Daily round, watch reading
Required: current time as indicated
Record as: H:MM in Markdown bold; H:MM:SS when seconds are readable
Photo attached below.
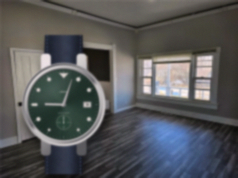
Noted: **9:03**
